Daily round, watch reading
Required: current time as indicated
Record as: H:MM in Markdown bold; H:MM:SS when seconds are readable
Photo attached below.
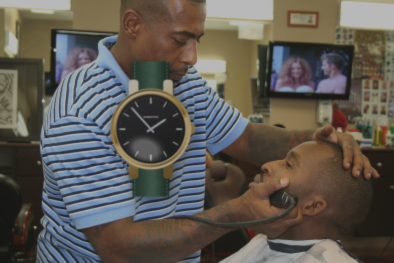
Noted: **1:53**
